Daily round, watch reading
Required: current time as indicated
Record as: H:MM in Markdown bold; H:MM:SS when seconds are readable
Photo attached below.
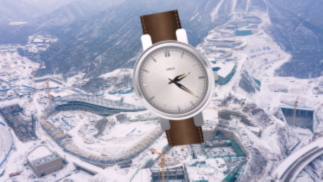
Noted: **2:22**
